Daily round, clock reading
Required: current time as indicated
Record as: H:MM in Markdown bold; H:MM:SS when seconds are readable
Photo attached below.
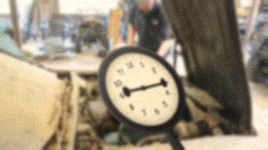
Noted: **9:16**
